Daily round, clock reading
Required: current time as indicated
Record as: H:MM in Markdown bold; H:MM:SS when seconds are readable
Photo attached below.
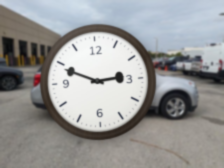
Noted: **2:49**
